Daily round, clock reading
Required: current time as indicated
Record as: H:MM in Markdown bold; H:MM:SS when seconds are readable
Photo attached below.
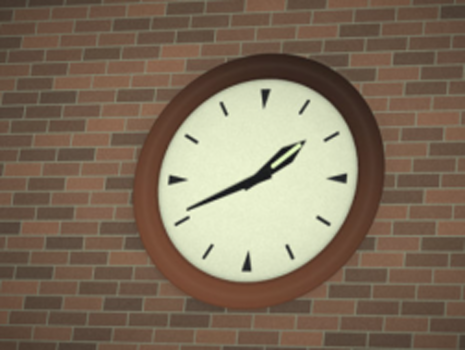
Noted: **1:41**
